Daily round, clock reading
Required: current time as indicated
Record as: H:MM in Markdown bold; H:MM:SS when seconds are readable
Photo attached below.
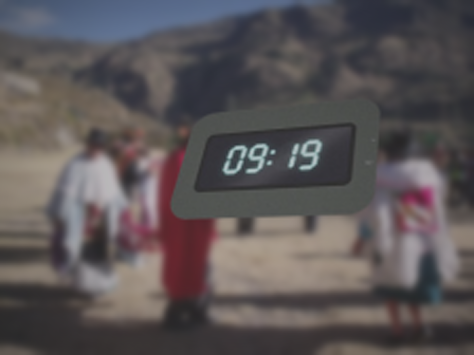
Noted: **9:19**
